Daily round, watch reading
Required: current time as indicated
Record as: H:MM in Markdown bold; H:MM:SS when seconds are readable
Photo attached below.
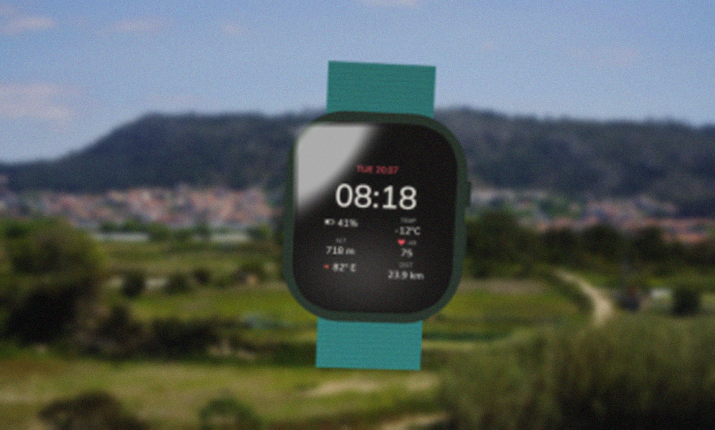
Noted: **8:18**
